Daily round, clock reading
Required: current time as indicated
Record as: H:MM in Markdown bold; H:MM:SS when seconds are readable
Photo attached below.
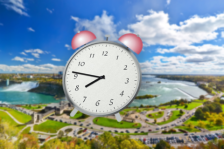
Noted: **7:46**
